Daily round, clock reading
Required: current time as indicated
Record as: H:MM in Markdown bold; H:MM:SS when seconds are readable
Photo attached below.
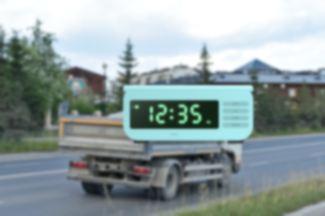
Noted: **12:35**
